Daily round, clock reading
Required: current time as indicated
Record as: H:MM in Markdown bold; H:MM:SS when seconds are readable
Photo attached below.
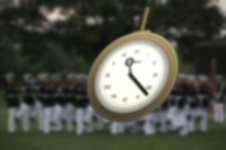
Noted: **11:22**
